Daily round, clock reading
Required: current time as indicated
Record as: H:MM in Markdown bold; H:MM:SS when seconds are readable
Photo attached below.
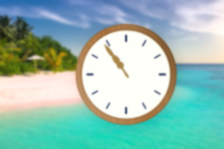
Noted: **10:54**
